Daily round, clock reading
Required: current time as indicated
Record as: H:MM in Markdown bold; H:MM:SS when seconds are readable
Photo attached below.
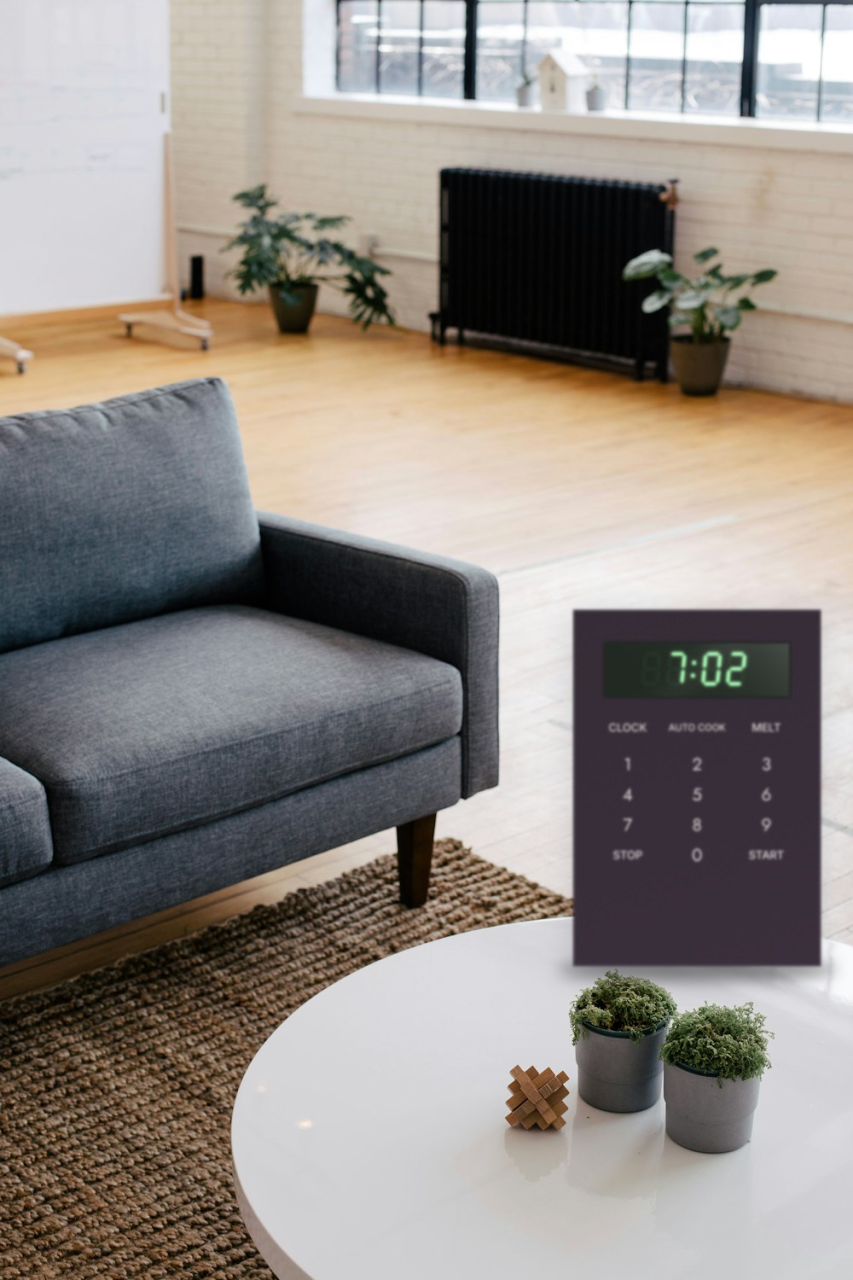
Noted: **7:02**
